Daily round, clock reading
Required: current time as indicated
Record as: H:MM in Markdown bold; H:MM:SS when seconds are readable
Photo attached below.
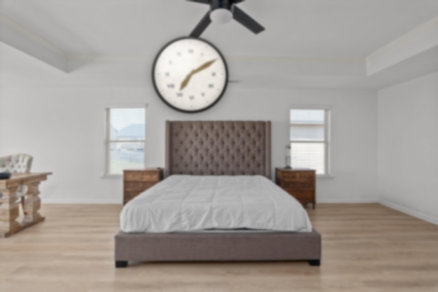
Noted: **7:10**
